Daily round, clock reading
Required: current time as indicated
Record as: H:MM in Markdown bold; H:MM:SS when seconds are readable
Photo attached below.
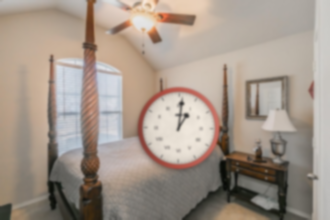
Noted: **1:01**
